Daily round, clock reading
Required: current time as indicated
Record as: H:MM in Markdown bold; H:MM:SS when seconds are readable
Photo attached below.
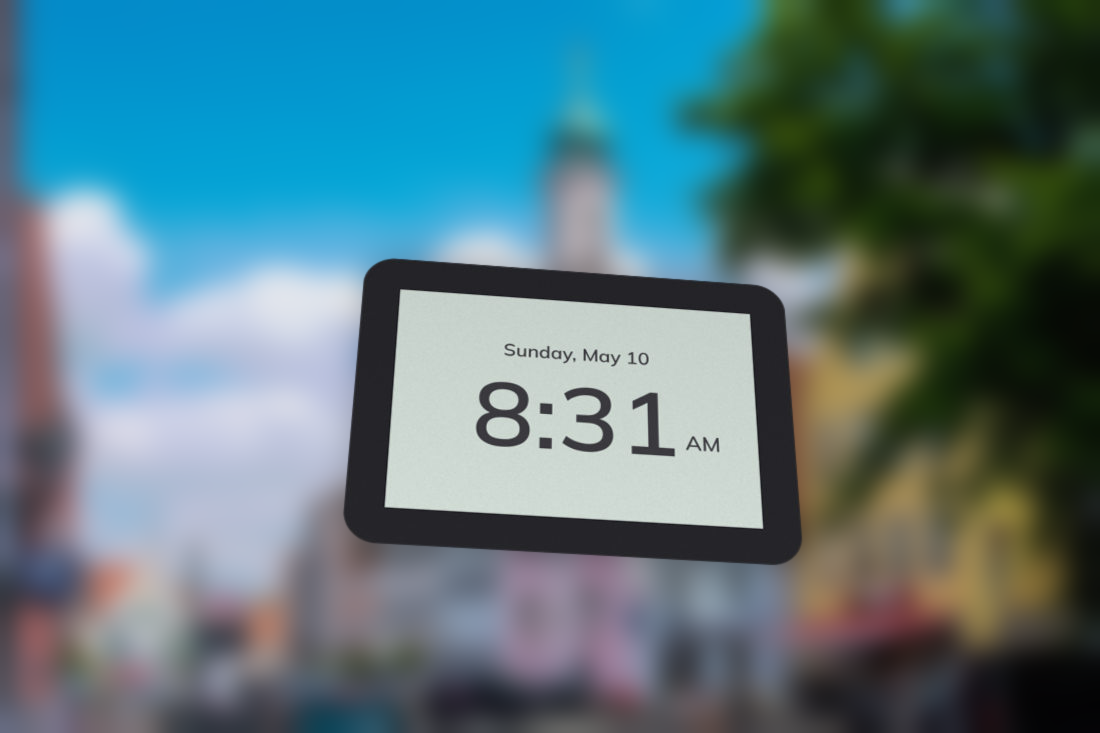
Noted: **8:31**
